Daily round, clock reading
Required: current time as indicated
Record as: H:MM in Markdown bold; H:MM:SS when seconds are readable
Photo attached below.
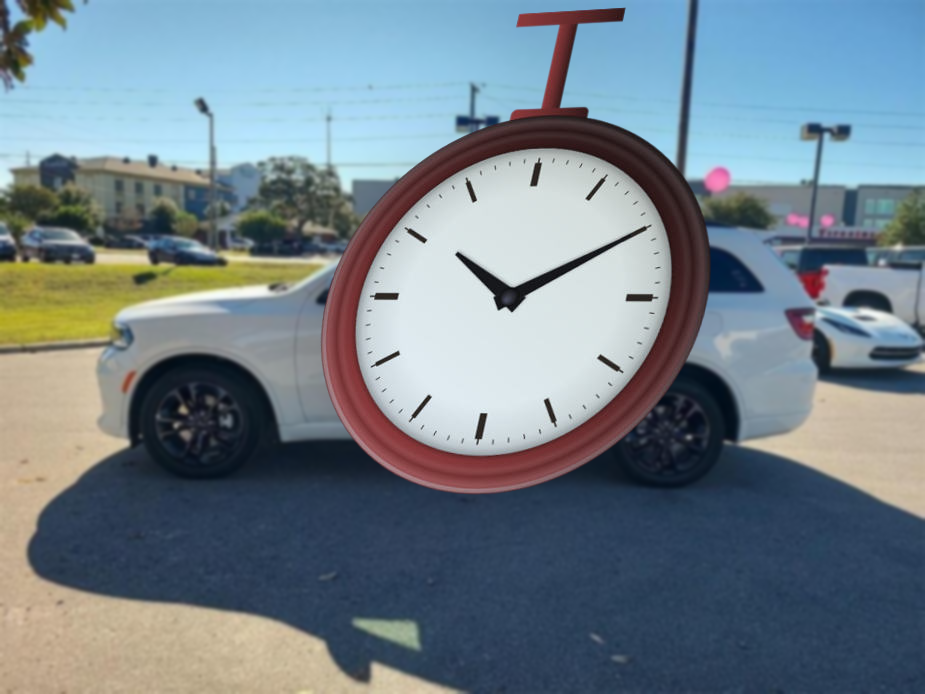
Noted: **10:10**
